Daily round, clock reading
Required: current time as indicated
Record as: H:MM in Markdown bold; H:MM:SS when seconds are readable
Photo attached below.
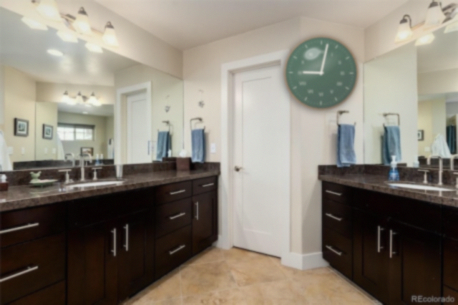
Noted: **9:02**
